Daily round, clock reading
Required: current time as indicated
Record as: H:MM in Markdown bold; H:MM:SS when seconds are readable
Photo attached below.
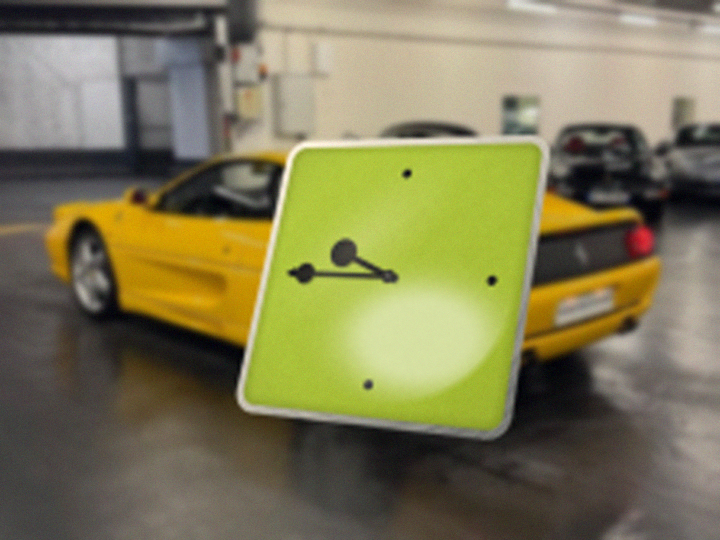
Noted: **9:45**
